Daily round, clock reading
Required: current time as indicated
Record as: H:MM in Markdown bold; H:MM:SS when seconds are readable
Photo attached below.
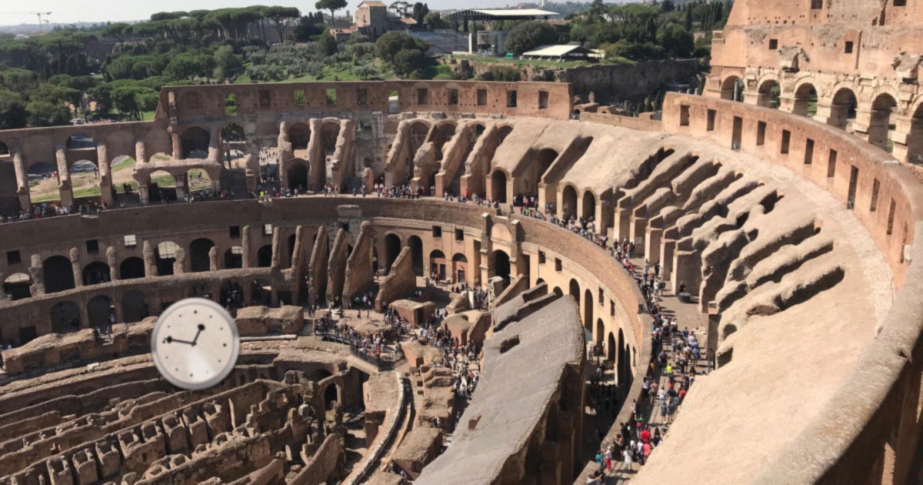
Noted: **12:46**
